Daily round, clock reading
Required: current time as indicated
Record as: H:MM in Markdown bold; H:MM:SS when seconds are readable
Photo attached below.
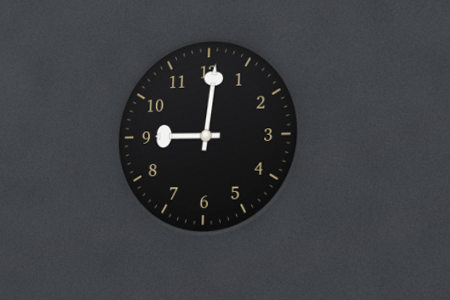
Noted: **9:01**
